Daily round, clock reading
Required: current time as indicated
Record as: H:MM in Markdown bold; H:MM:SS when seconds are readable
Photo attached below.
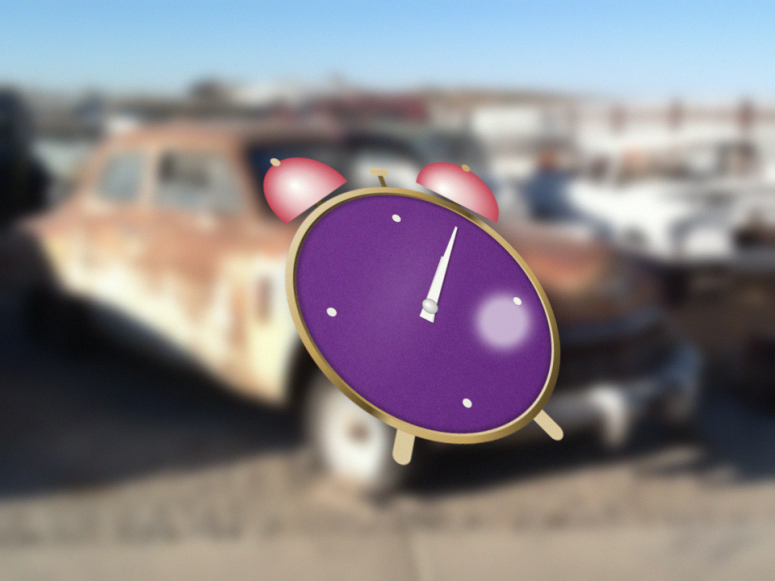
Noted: **1:06**
